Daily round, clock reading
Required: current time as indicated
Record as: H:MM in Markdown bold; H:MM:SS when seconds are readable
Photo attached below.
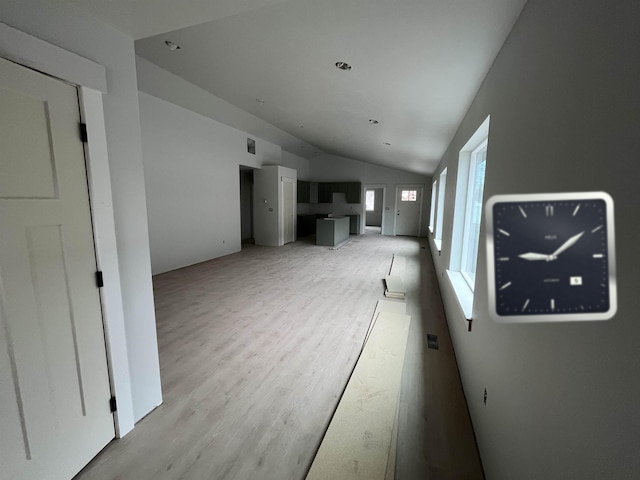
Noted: **9:09**
